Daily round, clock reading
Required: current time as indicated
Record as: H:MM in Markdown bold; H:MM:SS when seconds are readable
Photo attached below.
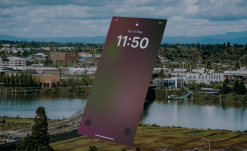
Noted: **11:50**
